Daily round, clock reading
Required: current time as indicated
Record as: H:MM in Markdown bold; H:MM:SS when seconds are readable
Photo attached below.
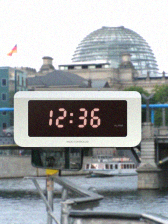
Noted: **12:36**
